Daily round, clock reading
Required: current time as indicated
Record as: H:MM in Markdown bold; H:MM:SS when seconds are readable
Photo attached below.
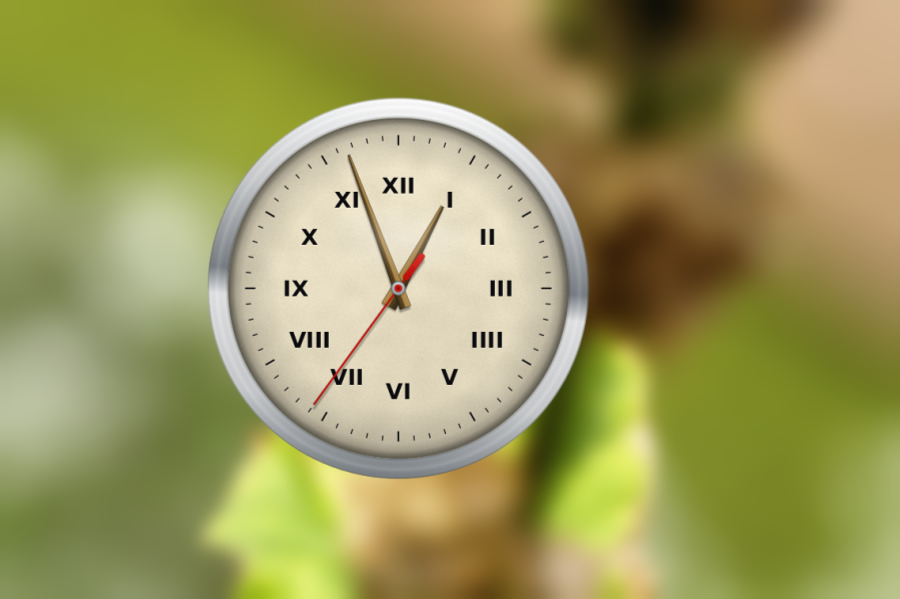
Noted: **12:56:36**
